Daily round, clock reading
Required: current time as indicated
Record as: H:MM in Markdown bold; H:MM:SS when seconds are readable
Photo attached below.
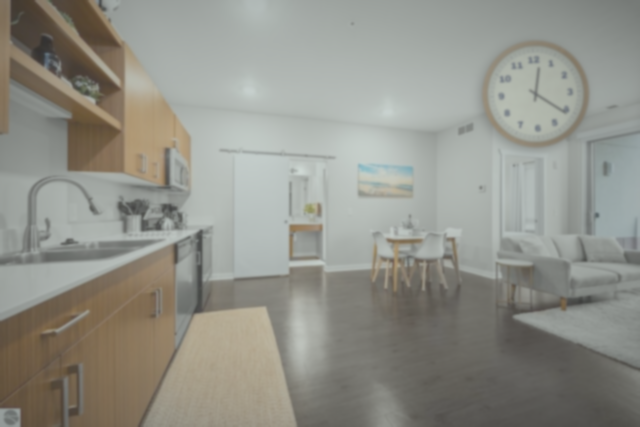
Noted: **12:21**
